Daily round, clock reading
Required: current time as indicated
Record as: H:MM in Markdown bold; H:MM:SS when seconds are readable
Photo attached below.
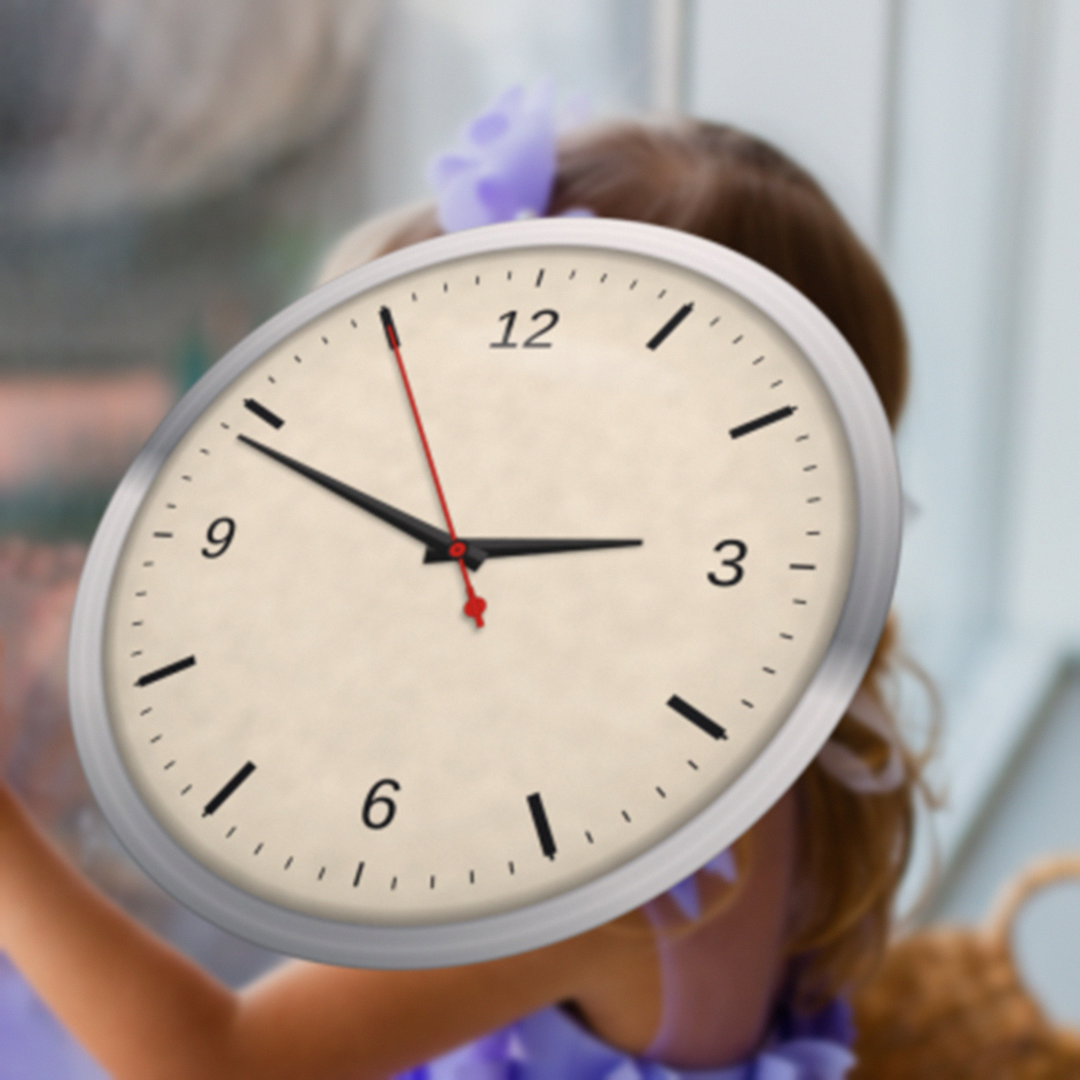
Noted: **2:48:55**
